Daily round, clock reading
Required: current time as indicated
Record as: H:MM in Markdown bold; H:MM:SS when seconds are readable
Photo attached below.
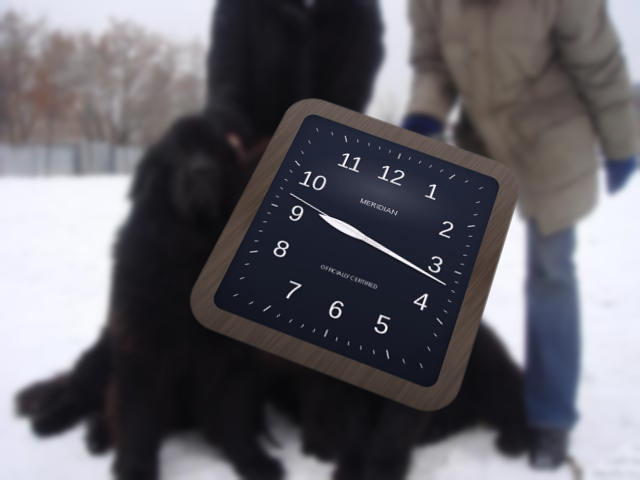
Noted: **9:16:47**
